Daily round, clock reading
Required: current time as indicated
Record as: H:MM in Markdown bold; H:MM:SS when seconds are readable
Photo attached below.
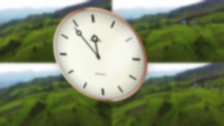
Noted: **11:54**
